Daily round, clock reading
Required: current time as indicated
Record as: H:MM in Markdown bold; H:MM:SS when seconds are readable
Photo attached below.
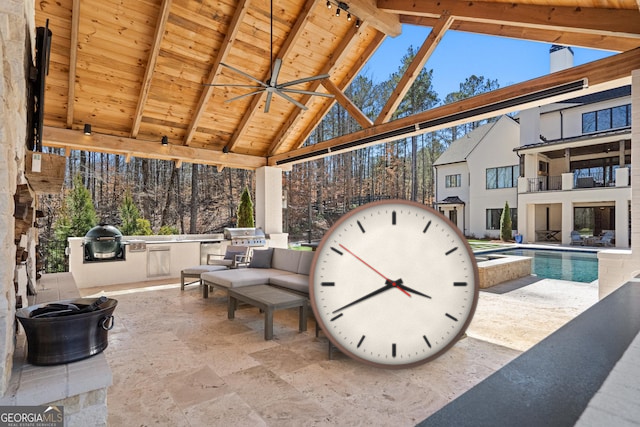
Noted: **3:40:51**
